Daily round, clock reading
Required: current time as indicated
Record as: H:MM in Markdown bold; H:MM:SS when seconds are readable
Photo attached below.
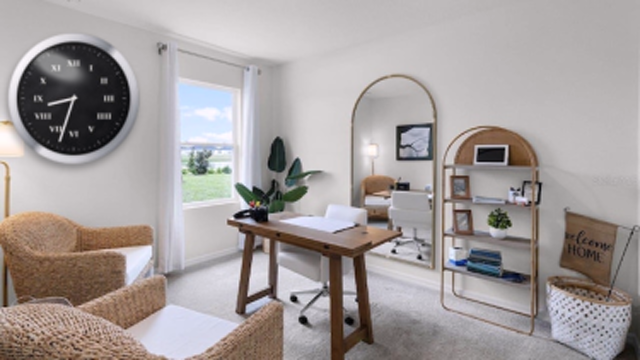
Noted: **8:33**
